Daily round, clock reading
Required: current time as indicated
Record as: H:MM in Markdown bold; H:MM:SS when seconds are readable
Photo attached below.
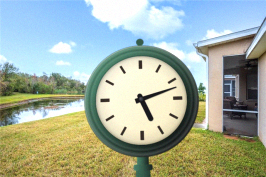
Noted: **5:12**
